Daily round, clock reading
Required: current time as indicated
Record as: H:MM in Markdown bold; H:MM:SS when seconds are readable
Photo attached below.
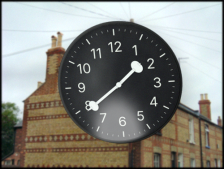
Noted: **1:39**
